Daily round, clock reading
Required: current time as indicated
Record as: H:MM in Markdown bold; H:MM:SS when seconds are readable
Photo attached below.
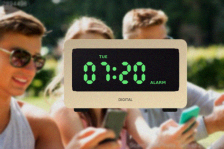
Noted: **7:20**
